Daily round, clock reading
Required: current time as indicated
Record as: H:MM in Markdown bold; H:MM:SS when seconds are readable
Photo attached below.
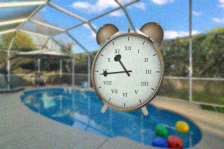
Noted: **10:44**
